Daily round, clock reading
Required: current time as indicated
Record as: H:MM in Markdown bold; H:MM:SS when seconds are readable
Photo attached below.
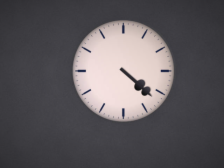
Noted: **4:22**
